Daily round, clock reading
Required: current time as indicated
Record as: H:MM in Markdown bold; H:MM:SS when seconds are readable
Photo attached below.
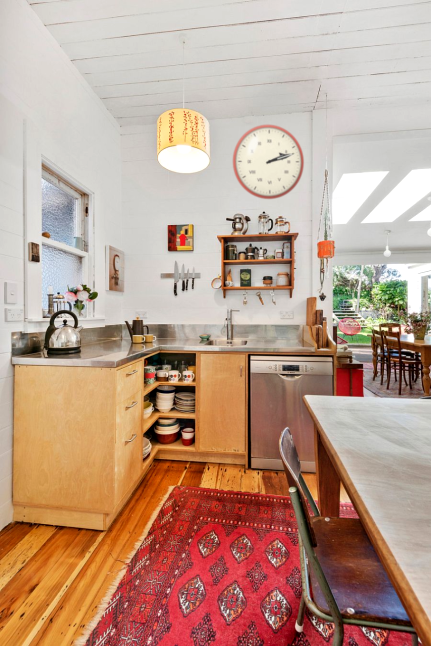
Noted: **2:12**
